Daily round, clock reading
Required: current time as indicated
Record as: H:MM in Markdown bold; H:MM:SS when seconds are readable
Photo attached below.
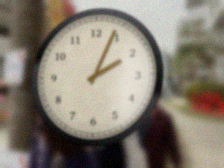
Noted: **2:04**
